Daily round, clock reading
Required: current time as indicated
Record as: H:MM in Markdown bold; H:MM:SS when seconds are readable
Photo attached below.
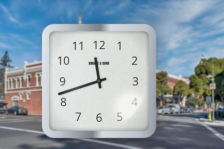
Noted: **11:42**
